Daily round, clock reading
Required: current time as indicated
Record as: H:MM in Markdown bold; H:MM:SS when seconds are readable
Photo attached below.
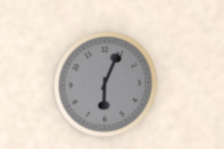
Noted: **6:04**
